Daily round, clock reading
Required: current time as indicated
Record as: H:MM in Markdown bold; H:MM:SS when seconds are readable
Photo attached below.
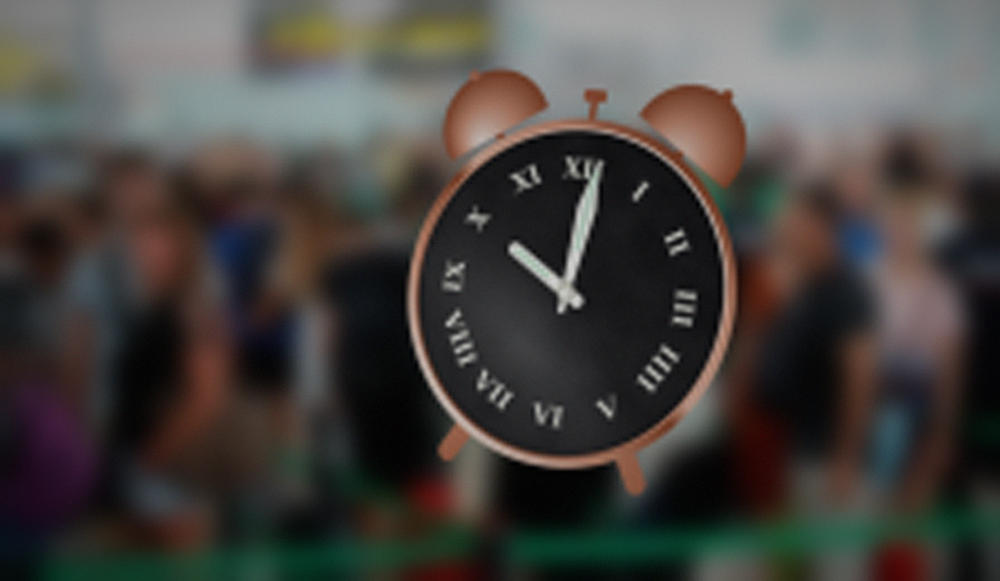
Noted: **10:01**
